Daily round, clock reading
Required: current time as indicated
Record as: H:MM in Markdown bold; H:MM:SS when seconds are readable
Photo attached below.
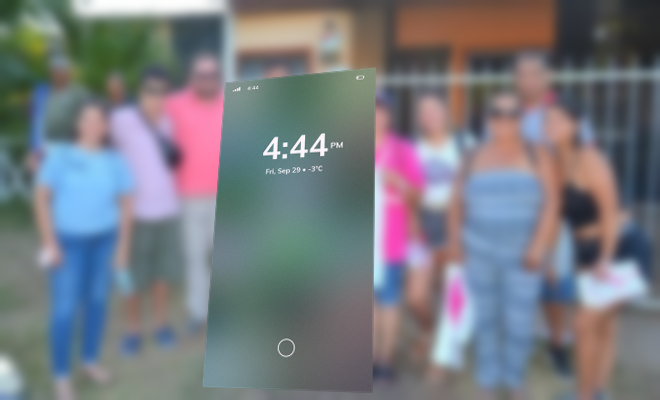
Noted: **4:44**
